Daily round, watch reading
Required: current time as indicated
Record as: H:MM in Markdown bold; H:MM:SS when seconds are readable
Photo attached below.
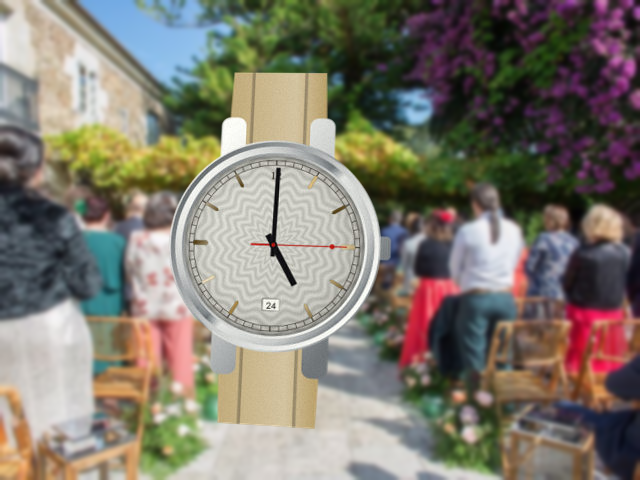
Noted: **5:00:15**
